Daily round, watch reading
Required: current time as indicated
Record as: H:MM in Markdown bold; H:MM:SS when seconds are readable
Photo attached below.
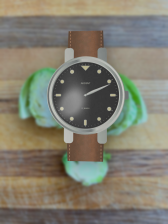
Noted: **2:11**
